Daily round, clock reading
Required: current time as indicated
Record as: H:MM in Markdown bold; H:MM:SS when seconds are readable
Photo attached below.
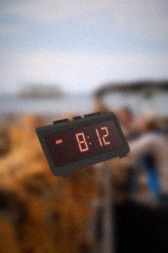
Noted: **8:12**
